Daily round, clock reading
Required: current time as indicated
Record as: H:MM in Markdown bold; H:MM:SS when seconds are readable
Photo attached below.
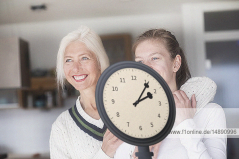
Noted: **2:06**
